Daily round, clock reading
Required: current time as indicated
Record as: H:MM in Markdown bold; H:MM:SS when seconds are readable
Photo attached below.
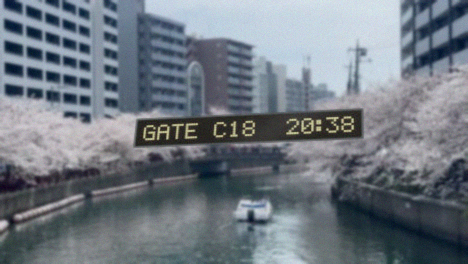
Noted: **20:38**
